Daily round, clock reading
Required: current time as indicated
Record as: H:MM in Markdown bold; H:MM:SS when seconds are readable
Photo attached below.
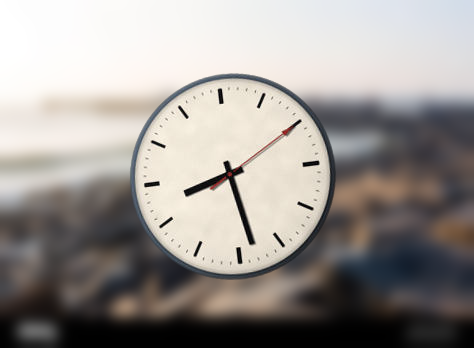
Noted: **8:28:10**
